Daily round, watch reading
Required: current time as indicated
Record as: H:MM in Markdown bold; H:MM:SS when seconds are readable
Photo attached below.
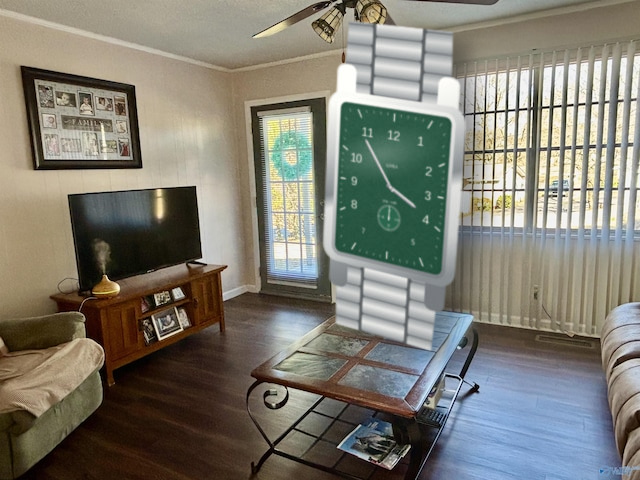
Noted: **3:54**
